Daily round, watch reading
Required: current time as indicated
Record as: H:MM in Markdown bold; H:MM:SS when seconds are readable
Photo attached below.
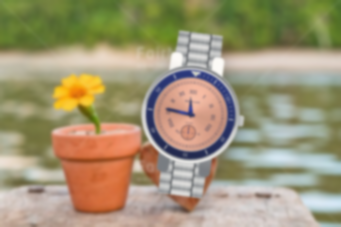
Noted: **11:46**
